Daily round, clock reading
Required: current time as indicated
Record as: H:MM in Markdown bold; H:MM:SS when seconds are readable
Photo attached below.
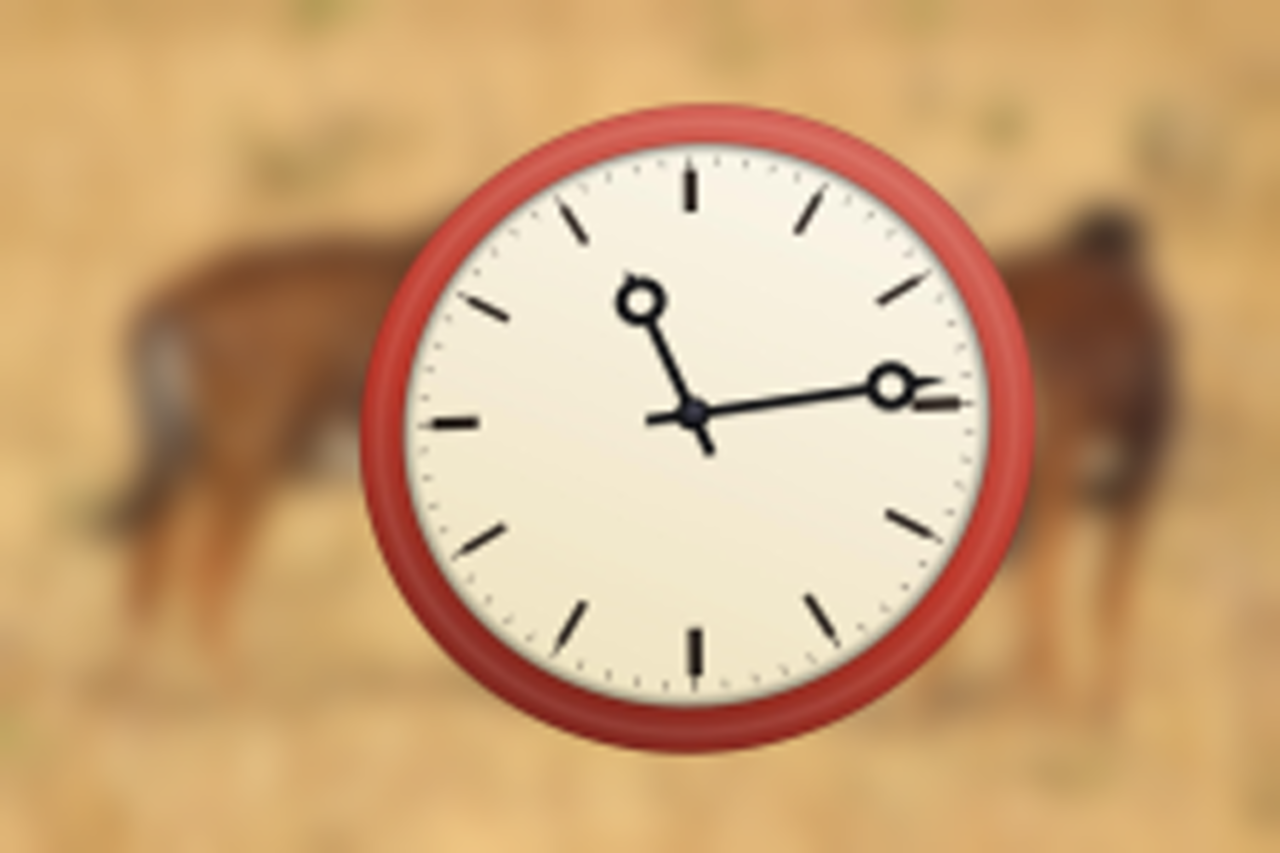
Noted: **11:14**
